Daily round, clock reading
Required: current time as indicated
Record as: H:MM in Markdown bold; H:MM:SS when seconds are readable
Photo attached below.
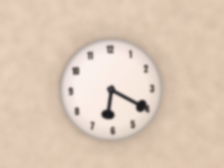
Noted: **6:20**
